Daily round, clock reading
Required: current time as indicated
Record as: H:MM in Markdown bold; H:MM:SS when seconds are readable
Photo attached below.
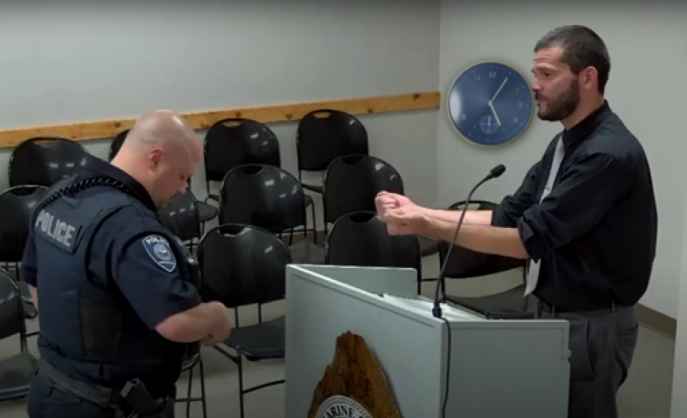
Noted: **5:05**
